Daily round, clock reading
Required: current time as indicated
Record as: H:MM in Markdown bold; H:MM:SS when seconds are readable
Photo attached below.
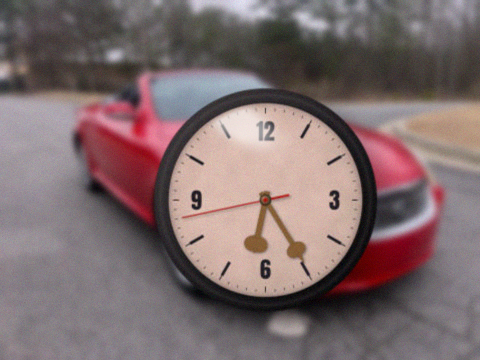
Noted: **6:24:43**
